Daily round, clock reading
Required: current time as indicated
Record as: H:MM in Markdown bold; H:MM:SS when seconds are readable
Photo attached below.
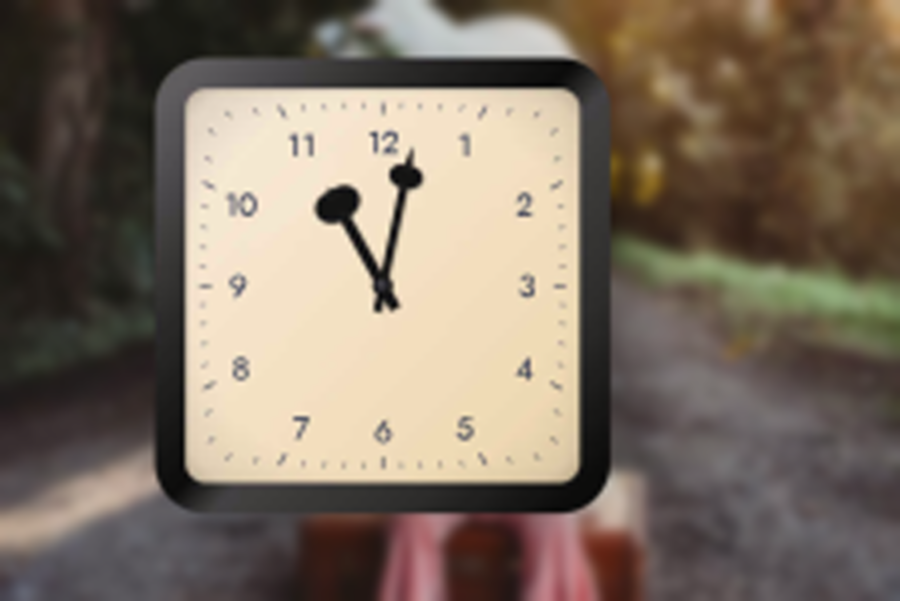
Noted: **11:02**
